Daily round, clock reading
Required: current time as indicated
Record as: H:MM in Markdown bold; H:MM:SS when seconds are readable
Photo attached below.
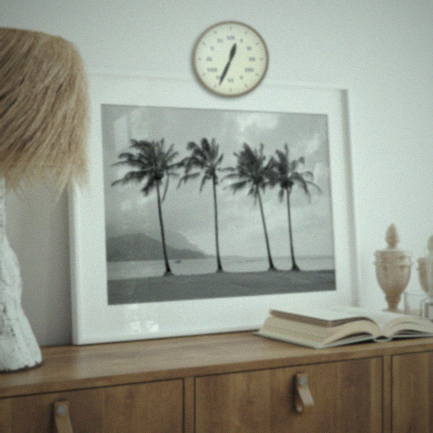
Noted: **12:34**
